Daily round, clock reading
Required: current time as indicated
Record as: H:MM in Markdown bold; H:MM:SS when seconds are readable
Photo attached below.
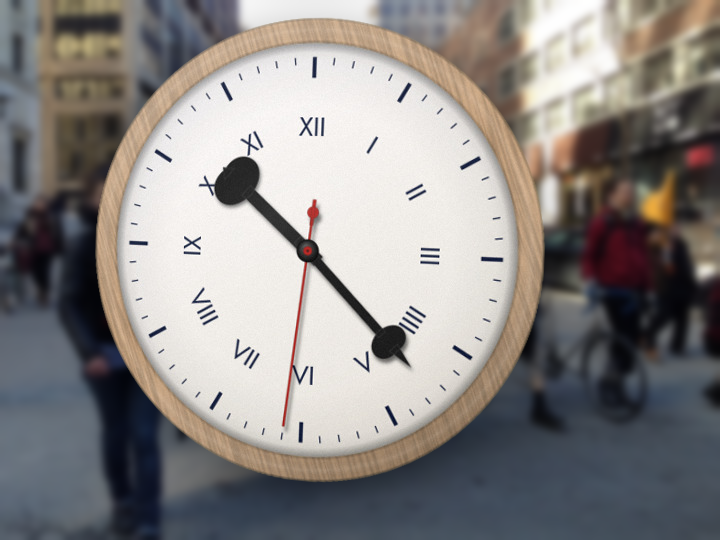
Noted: **10:22:31**
